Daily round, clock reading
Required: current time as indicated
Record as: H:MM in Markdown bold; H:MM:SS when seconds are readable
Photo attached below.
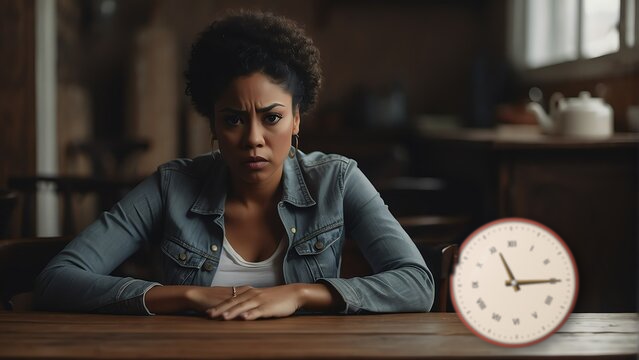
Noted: **11:15**
